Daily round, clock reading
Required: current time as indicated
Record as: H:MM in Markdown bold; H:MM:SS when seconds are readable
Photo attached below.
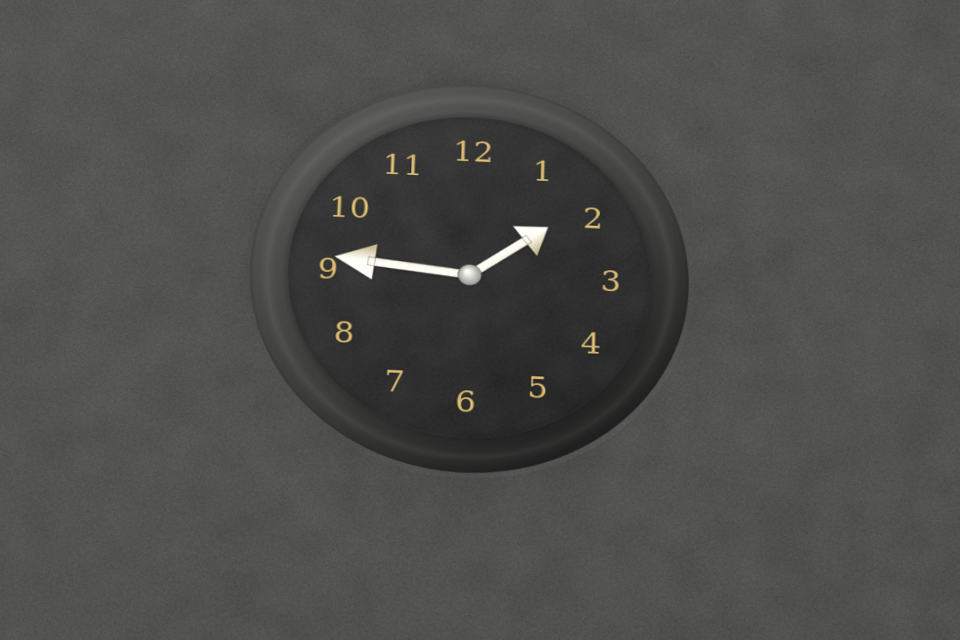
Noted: **1:46**
